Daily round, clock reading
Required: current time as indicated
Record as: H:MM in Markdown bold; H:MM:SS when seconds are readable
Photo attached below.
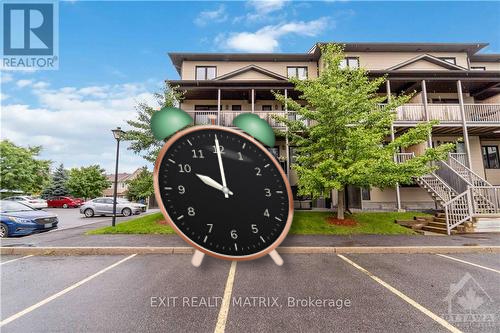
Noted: **10:00**
